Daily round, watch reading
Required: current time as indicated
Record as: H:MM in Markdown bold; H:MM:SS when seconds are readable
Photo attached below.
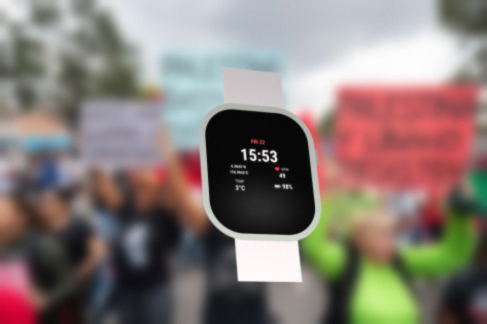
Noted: **15:53**
